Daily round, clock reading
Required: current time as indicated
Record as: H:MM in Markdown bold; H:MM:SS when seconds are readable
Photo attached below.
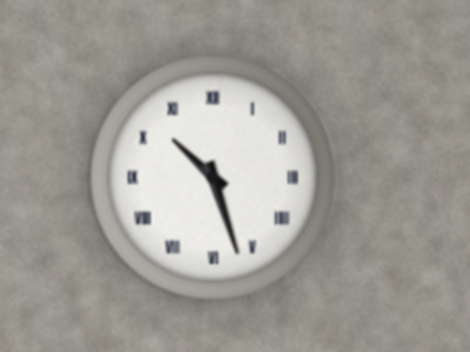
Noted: **10:27**
